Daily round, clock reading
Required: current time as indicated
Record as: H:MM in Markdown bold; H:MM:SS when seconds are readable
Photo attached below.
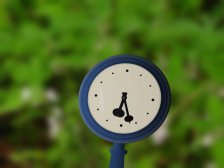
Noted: **6:27**
